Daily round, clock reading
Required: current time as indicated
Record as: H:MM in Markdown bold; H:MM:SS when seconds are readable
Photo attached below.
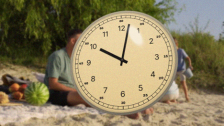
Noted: **10:02**
